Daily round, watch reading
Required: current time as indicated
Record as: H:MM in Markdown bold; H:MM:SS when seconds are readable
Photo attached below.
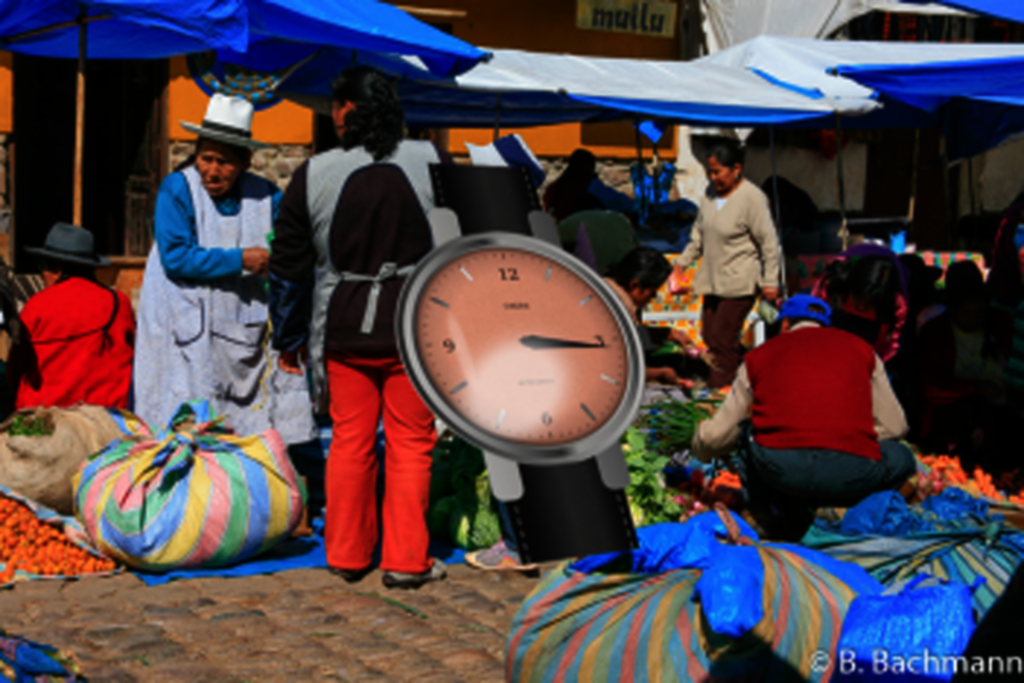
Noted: **3:16**
